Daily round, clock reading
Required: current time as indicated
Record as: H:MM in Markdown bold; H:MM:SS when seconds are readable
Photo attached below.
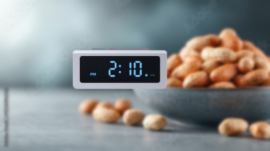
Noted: **2:10**
